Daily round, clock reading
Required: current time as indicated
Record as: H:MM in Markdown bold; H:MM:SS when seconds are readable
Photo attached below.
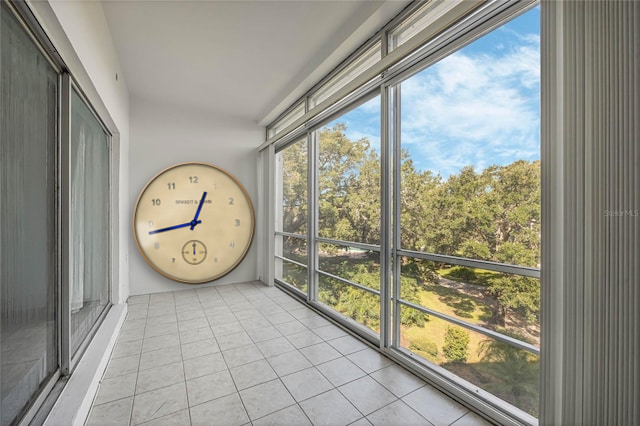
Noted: **12:43**
